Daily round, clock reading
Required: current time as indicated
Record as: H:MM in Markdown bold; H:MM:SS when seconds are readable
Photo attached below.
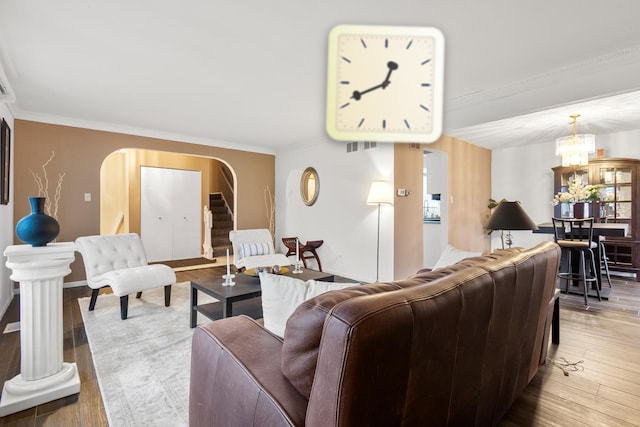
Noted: **12:41**
